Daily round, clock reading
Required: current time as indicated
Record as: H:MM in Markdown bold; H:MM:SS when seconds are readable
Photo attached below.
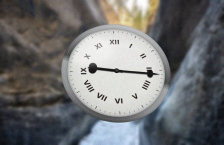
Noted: **9:16**
